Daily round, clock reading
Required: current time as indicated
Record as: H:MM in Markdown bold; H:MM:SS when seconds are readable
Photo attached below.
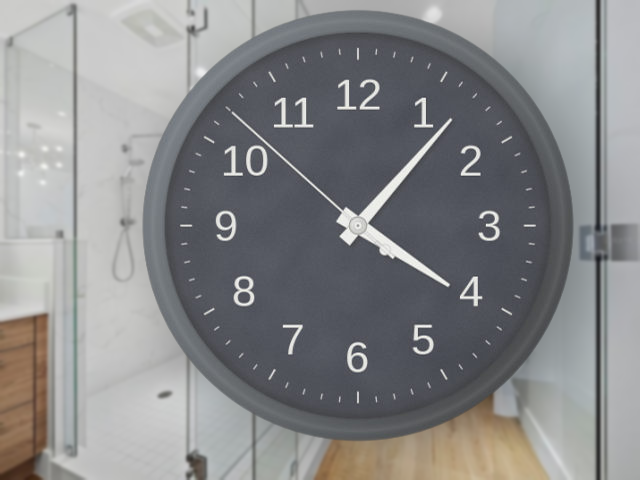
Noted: **4:06:52**
